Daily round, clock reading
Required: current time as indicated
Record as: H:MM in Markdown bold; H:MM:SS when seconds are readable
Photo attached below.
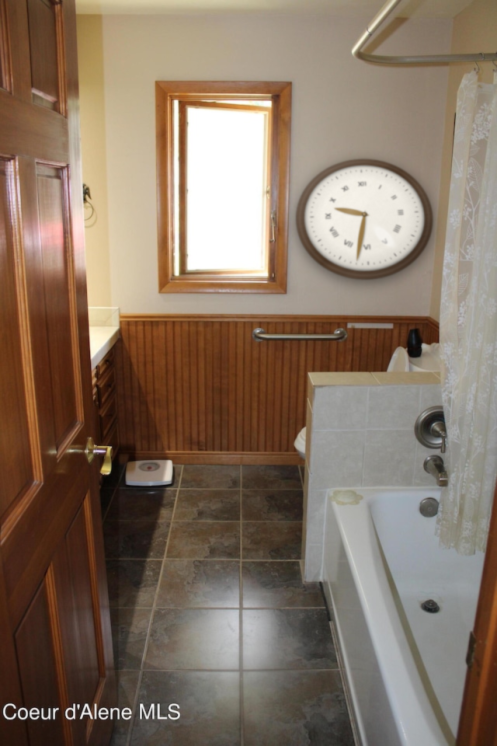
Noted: **9:32**
